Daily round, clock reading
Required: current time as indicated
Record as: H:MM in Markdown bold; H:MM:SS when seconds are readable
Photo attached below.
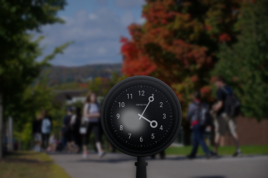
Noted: **4:05**
